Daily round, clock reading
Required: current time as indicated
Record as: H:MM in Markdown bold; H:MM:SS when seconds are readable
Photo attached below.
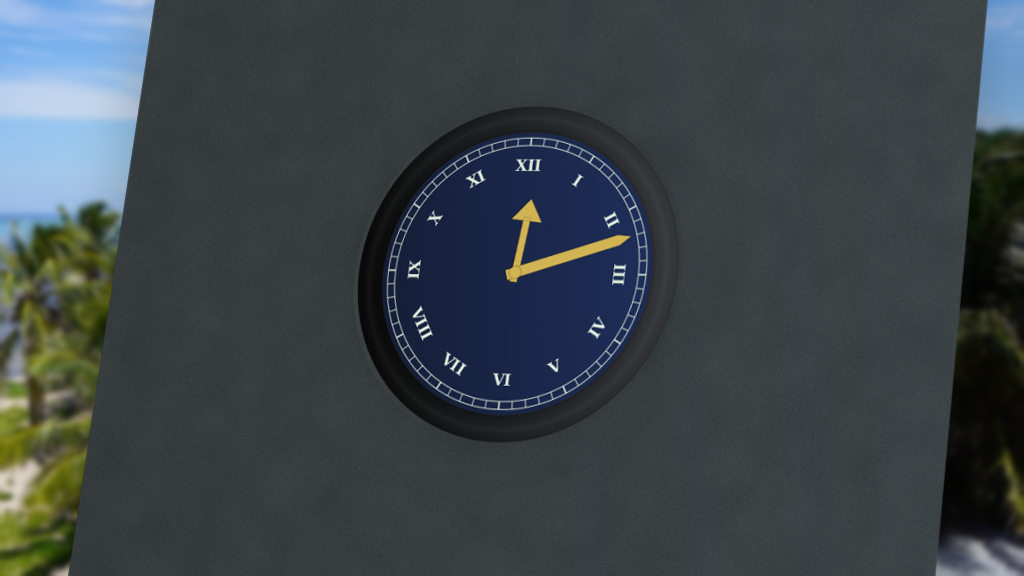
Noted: **12:12**
